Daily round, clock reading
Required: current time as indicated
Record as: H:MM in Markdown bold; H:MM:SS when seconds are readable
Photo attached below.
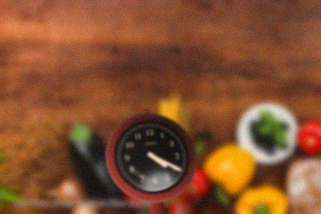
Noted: **4:20**
